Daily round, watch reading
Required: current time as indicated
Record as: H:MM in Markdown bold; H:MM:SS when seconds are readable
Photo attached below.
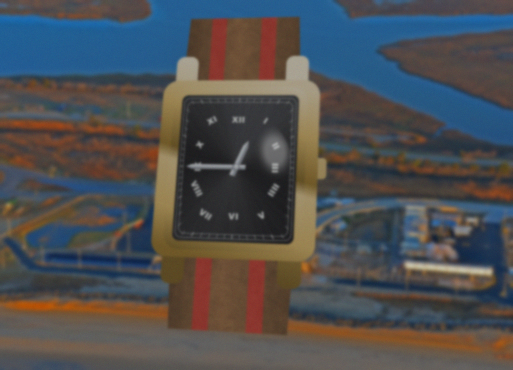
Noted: **12:45**
